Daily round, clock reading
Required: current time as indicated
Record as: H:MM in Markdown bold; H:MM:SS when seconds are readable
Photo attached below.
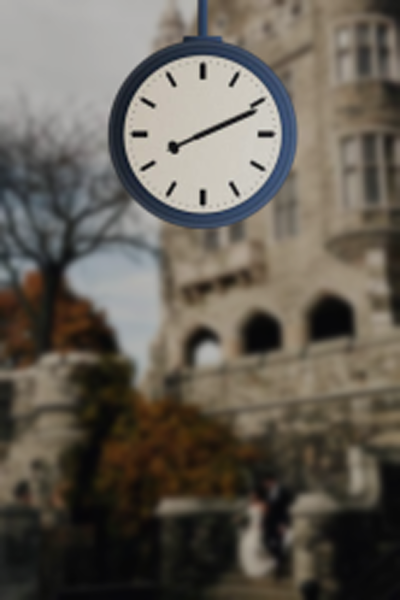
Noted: **8:11**
